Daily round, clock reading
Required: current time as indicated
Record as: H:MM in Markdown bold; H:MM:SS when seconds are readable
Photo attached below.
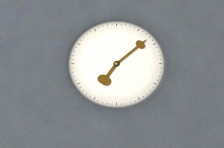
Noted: **7:08**
